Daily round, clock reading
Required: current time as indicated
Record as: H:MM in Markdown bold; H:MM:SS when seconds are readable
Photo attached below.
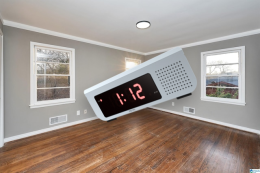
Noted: **1:12**
